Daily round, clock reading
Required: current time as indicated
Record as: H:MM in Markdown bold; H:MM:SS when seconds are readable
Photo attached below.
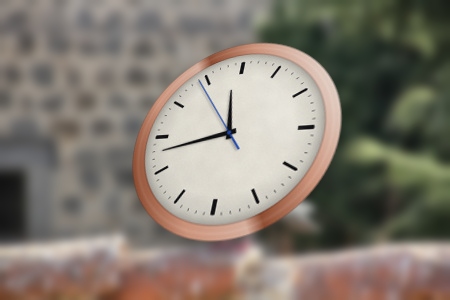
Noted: **11:42:54**
